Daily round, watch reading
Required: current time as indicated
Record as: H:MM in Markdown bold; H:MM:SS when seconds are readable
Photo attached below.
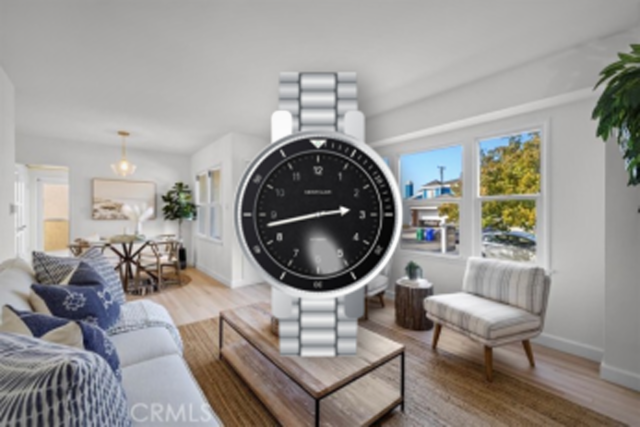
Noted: **2:43**
